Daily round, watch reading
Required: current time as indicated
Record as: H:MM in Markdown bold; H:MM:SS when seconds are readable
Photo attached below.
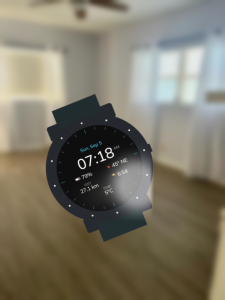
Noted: **7:18**
